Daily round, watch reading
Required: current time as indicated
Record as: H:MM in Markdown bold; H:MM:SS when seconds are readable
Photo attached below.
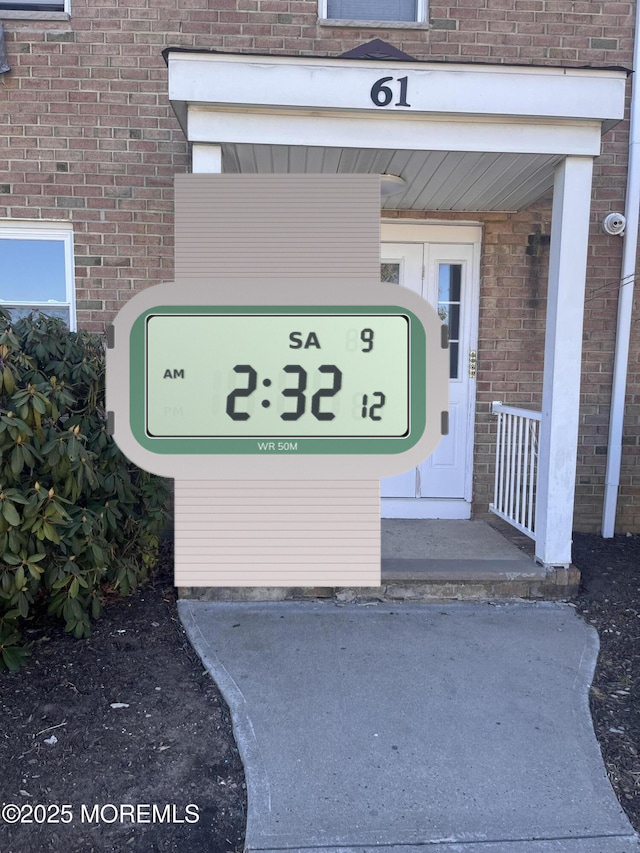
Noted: **2:32:12**
